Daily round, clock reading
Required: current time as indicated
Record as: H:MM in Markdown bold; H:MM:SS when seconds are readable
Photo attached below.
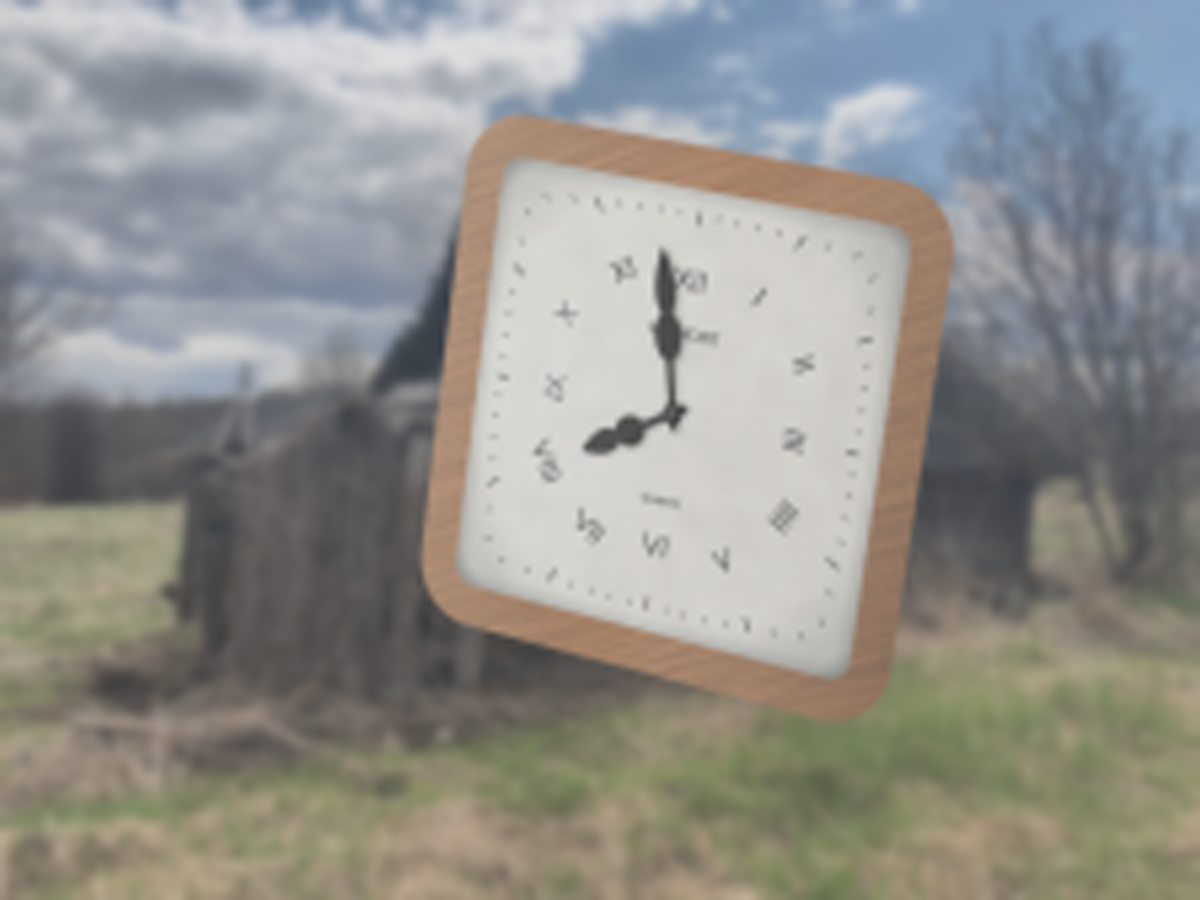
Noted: **7:58**
